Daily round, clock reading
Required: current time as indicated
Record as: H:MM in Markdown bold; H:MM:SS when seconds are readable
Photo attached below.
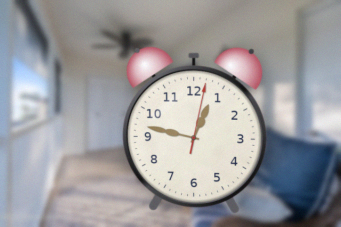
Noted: **12:47:02**
